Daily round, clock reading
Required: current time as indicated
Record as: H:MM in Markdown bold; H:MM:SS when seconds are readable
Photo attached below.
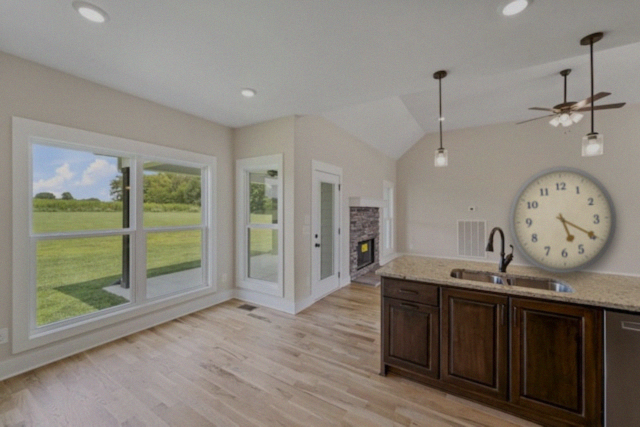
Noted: **5:20**
